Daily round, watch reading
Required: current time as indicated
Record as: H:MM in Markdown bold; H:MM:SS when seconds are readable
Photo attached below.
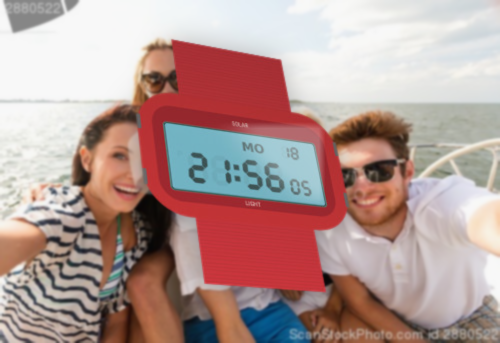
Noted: **21:56:05**
